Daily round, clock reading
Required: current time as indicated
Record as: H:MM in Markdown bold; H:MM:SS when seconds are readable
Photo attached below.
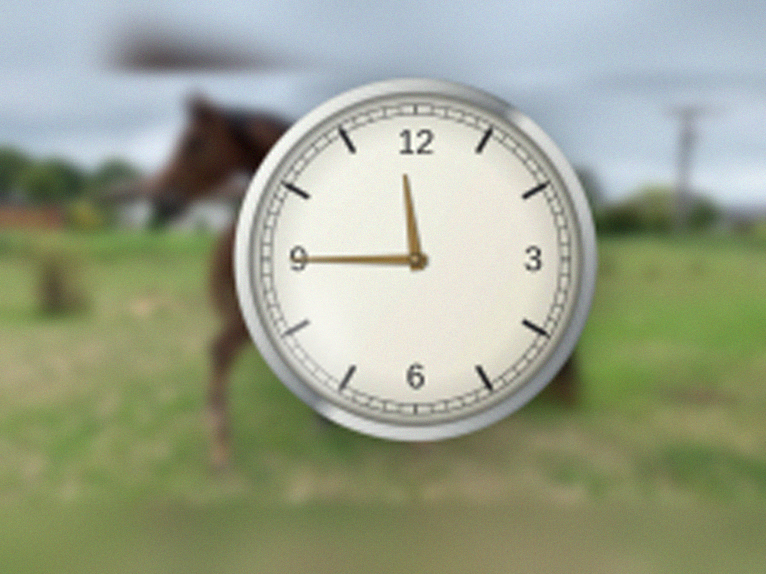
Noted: **11:45**
